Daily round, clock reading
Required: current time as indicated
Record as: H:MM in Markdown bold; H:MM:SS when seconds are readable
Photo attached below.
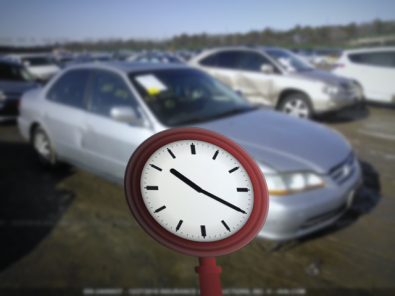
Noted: **10:20**
